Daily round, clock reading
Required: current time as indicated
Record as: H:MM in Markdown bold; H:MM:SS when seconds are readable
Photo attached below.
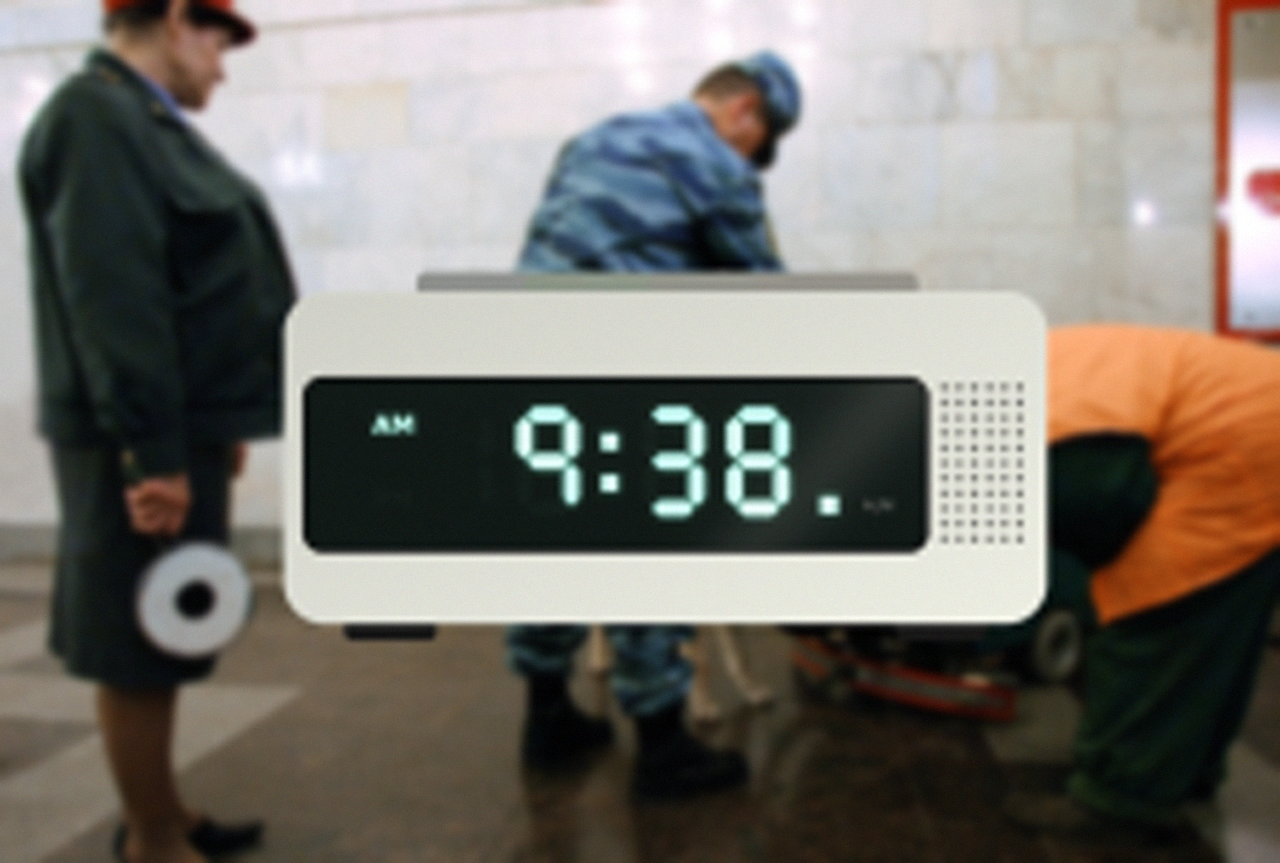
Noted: **9:38**
